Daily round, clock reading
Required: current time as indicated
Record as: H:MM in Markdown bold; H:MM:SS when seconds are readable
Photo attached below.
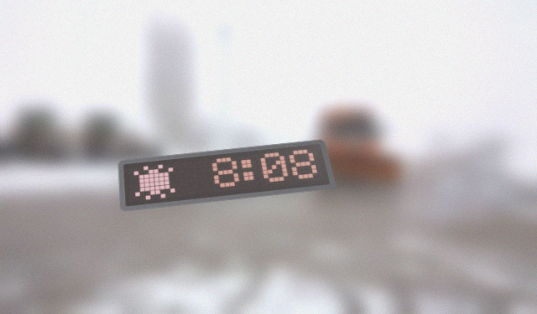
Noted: **8:08**
